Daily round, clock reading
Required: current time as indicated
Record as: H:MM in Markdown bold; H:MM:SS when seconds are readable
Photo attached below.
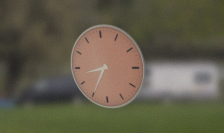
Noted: **8:35**
